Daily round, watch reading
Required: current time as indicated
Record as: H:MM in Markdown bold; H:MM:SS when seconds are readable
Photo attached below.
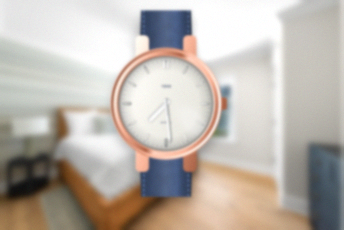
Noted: **7:29**
